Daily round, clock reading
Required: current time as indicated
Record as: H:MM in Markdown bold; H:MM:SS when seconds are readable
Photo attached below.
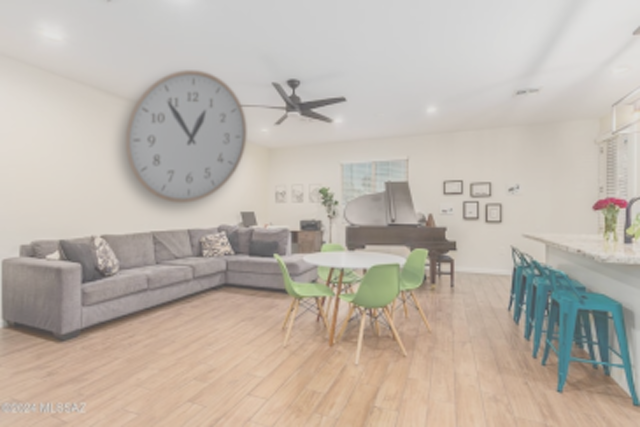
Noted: **12:54**
